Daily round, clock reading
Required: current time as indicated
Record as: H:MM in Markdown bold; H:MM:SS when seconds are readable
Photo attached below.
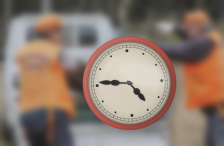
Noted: **4:46**
